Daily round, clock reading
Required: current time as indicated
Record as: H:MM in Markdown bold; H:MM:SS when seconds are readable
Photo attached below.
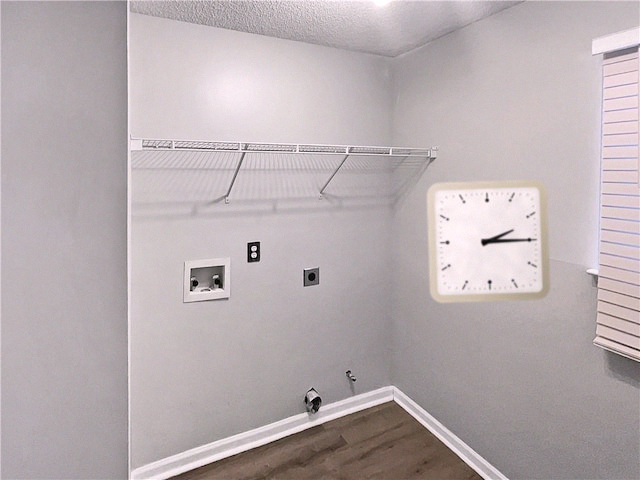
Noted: **2:15**
